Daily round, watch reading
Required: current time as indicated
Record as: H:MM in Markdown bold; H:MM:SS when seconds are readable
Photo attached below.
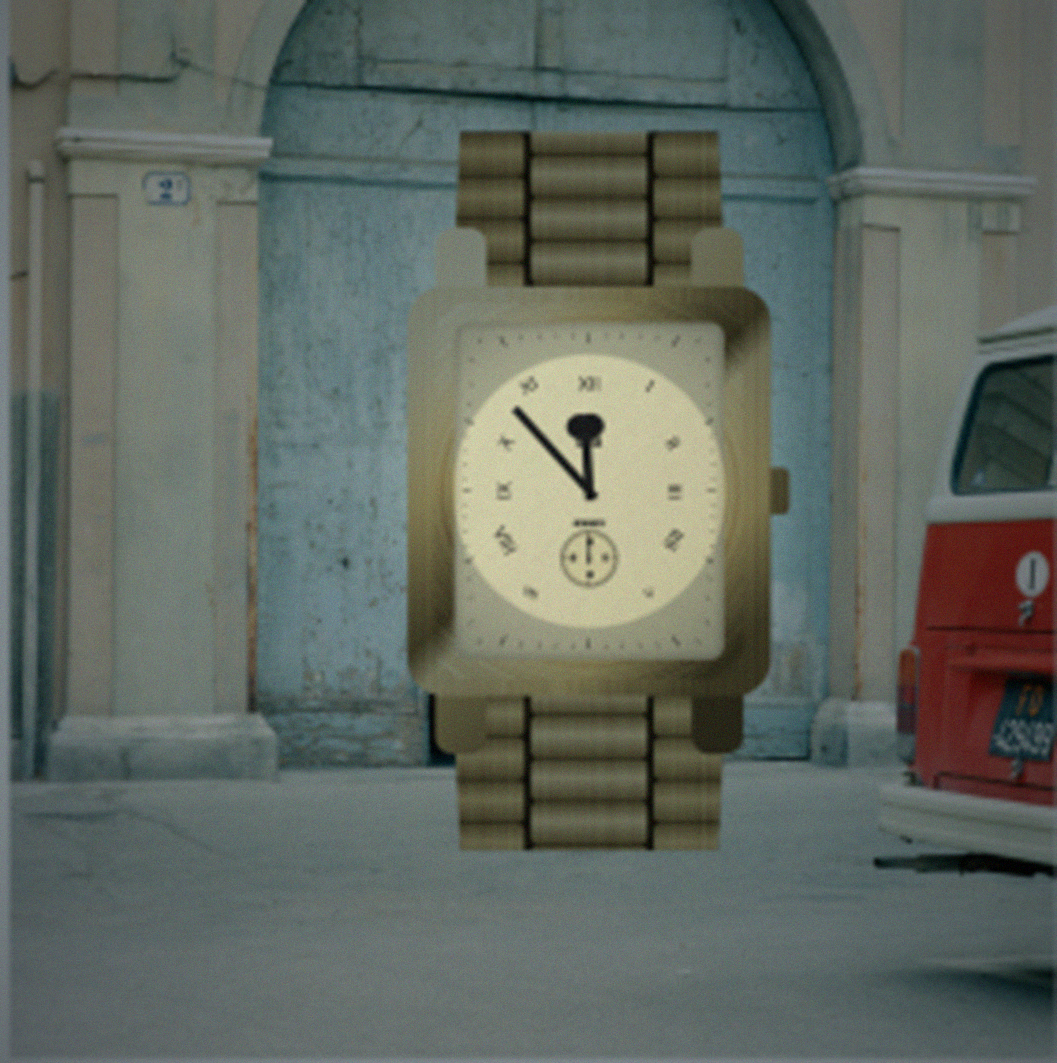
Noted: **11:53**
